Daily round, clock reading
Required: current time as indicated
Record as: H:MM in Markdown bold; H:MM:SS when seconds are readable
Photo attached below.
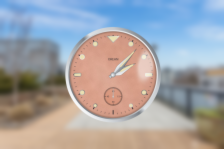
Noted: **2:07**
